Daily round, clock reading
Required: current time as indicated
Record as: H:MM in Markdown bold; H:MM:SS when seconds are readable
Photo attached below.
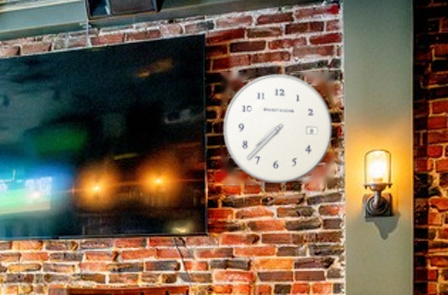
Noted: **7:37**
